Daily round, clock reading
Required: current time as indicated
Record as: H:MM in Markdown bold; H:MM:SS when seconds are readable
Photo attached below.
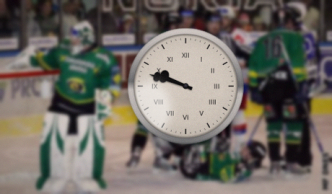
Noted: **9:48**
